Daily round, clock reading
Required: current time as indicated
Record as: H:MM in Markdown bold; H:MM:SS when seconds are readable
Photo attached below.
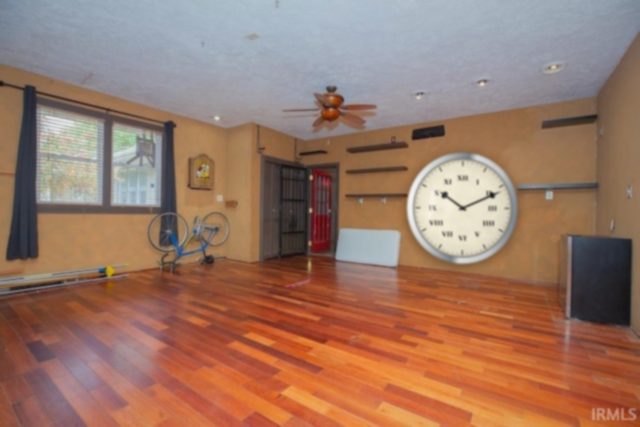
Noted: **10:11**
